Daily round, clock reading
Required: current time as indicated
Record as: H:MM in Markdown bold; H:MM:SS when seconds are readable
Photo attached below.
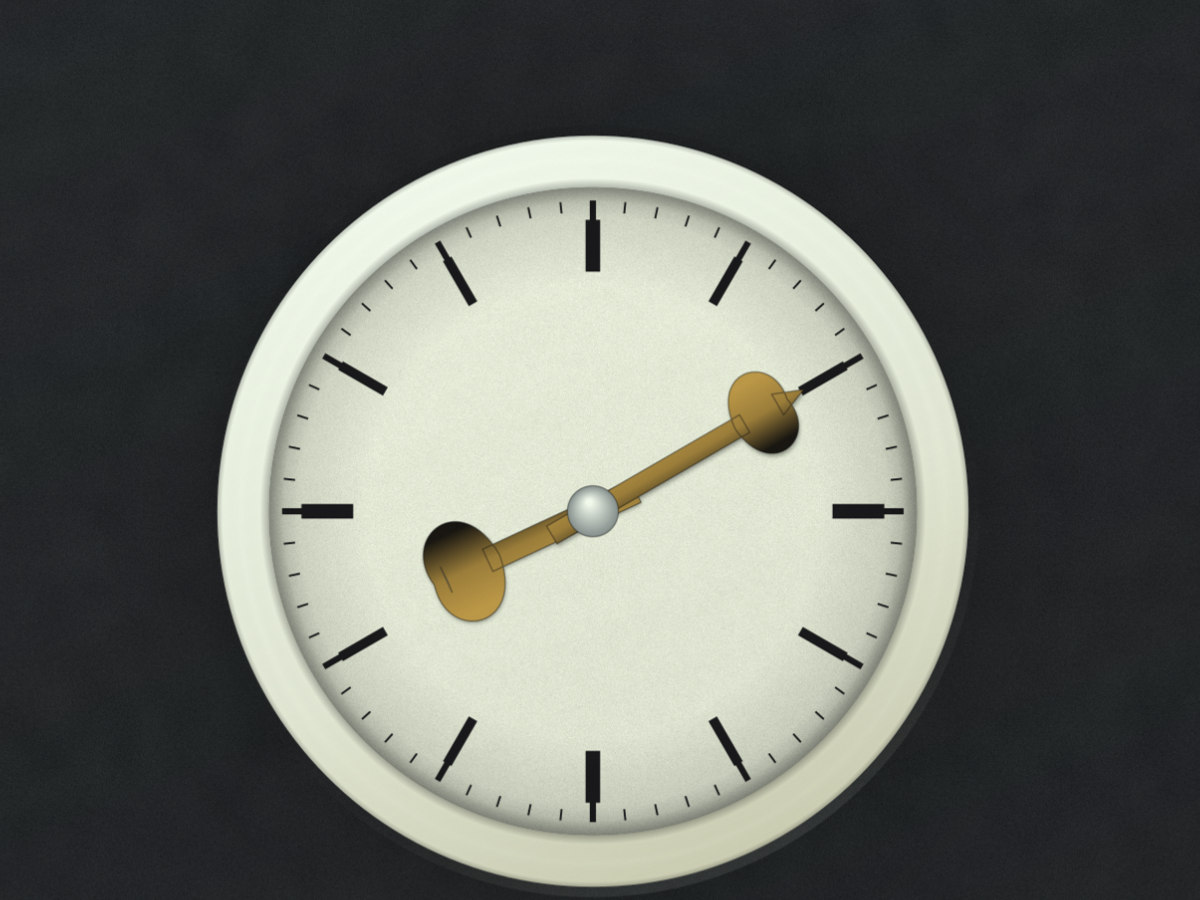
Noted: **8:10**
